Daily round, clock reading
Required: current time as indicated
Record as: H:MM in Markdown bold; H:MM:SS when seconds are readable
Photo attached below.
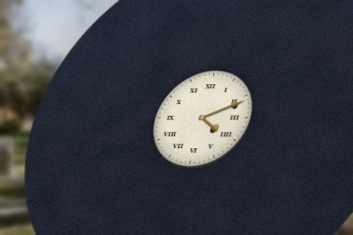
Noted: **4:11**
